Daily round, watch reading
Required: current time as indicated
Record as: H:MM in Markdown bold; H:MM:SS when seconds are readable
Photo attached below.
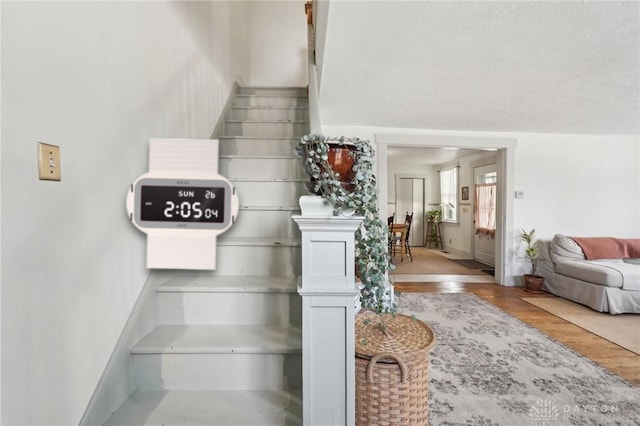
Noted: **2:05:04**
